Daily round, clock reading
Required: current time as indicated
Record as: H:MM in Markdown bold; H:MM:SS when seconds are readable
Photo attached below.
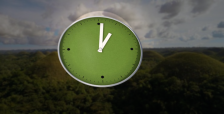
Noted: **1:01**
